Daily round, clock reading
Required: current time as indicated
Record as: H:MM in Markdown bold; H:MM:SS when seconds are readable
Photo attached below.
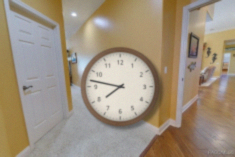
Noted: **7:47**
